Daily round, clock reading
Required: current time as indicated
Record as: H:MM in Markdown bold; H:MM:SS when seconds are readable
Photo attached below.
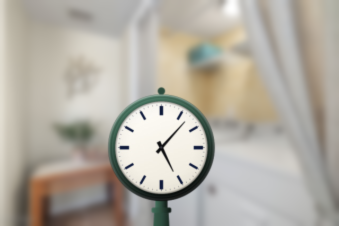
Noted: **5:07**
